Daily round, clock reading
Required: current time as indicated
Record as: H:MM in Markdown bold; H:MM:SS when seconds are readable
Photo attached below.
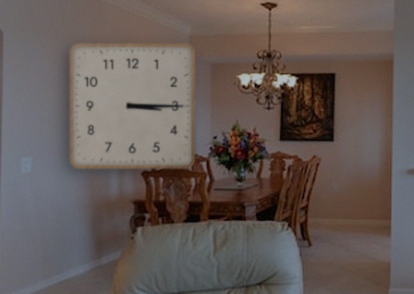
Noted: **3:15**
